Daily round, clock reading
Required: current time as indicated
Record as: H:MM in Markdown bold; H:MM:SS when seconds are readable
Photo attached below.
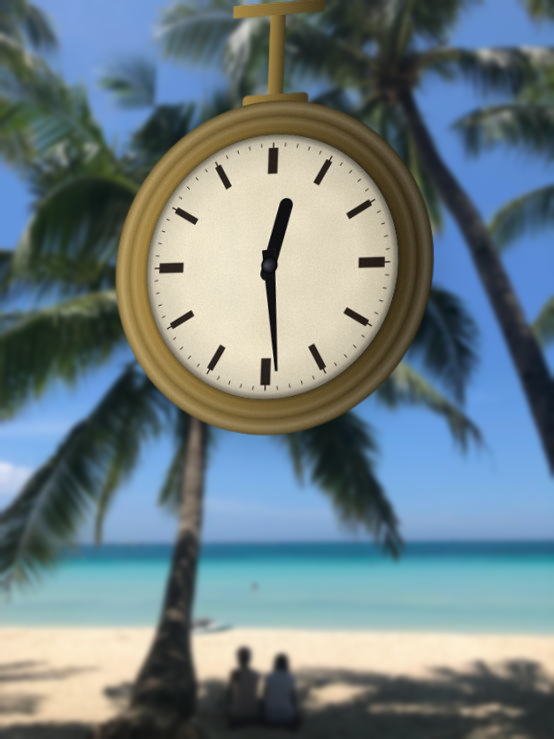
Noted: **12:29**
